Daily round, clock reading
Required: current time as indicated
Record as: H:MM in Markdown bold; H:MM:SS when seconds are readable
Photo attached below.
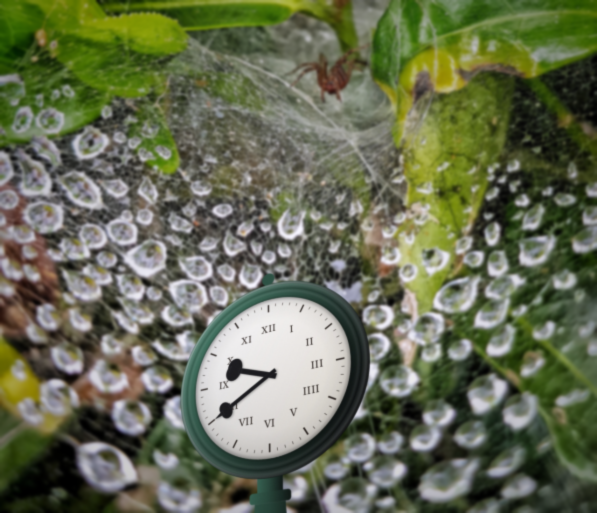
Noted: **9:40**
